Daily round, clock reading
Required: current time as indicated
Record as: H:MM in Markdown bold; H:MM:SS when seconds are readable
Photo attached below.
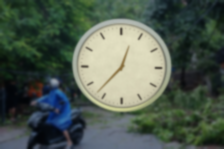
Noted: **12:37**
